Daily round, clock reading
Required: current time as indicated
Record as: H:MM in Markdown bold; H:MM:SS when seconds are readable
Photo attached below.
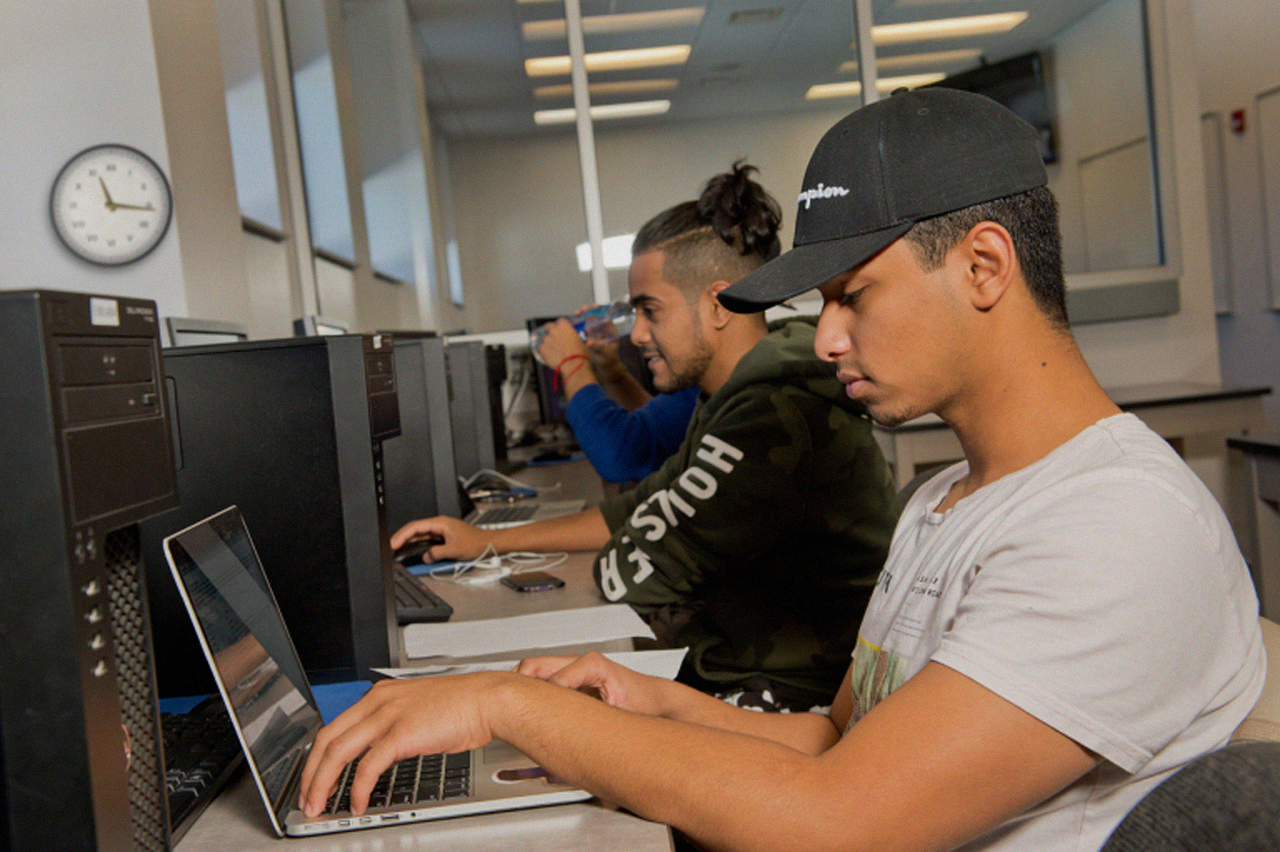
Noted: **11:16**
